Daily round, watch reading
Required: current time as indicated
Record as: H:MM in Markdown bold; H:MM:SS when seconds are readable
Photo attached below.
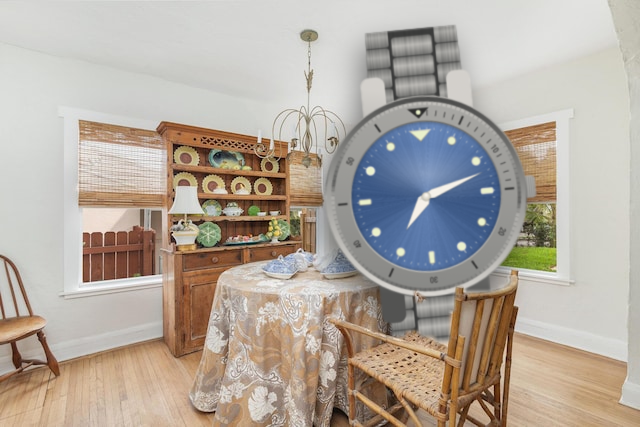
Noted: **7:12**
